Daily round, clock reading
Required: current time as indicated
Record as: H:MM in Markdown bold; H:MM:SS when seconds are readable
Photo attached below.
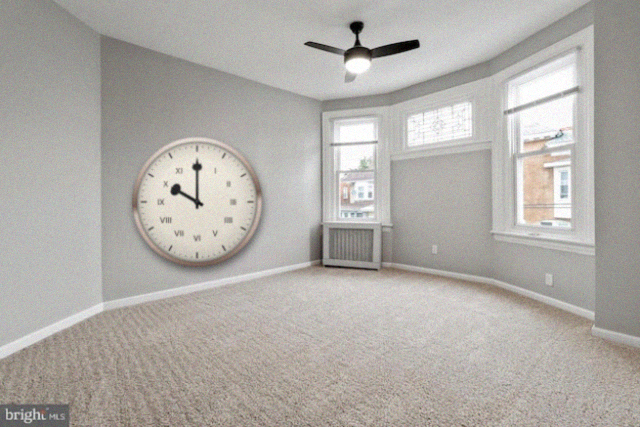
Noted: **10:00**
